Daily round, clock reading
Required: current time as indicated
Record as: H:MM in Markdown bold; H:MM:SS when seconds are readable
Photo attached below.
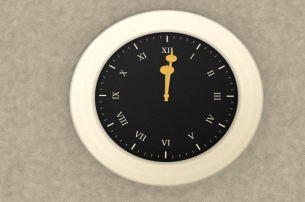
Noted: **12:01**
